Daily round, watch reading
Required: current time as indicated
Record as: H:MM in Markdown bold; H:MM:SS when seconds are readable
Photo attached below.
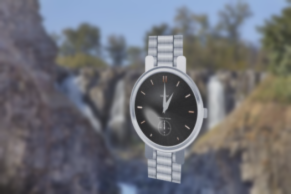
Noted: **1:00**
